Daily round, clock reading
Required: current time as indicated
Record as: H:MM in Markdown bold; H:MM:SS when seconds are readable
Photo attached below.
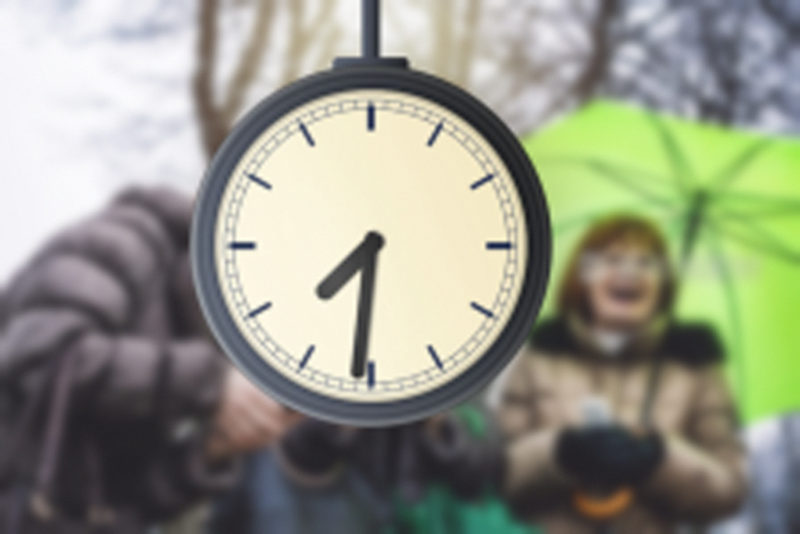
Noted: **7:31**
